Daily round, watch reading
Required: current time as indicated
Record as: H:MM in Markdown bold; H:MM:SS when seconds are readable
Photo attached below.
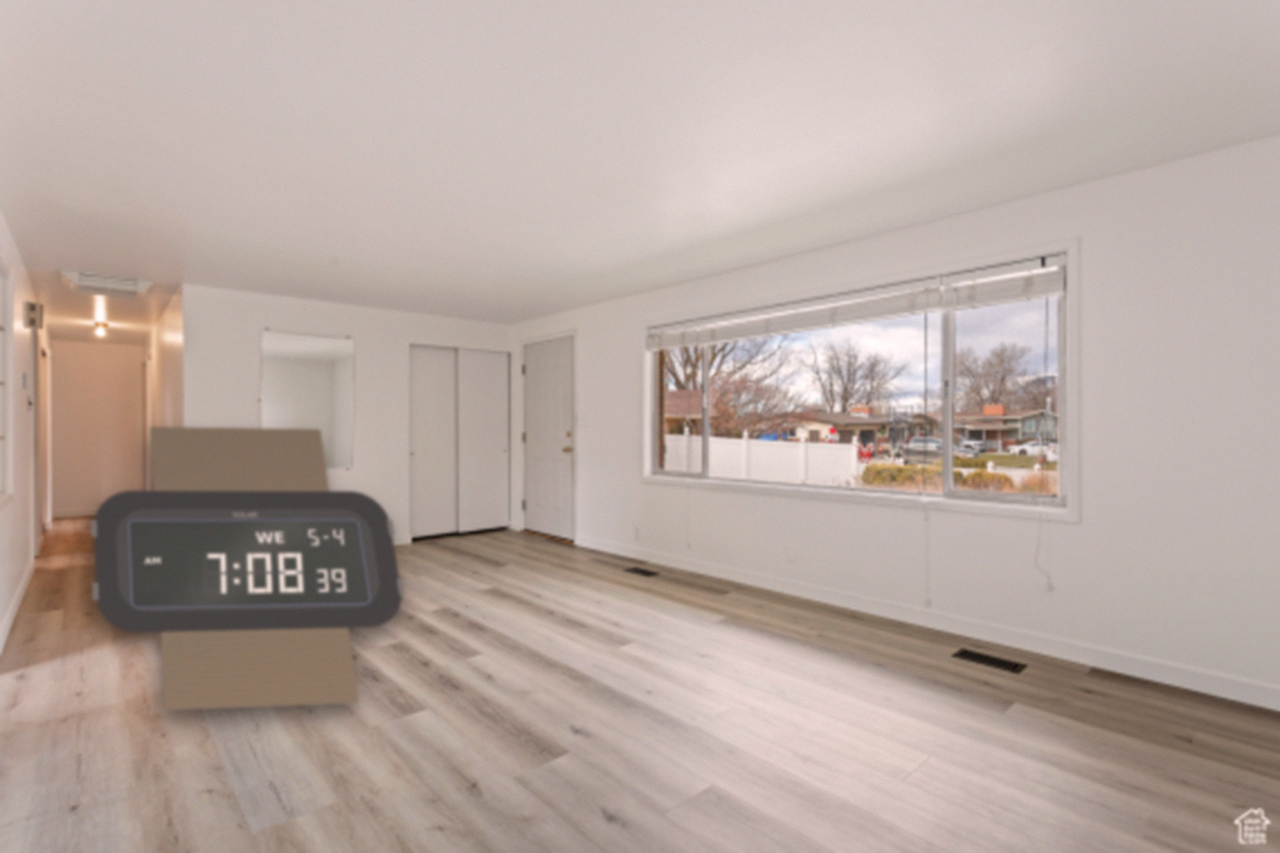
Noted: **7:08:39**
